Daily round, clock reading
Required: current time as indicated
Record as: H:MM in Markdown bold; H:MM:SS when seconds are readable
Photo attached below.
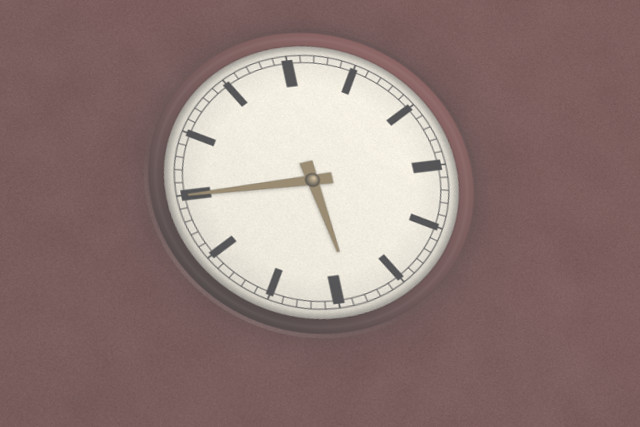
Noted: **5:45**
